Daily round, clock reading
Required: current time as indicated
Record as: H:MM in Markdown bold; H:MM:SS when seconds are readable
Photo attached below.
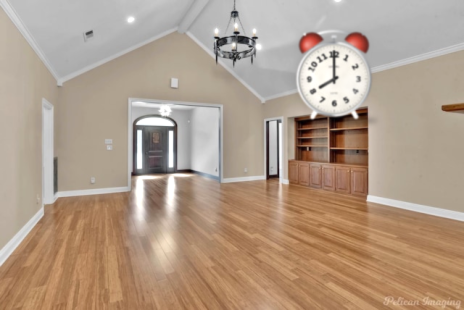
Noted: **8:00**
